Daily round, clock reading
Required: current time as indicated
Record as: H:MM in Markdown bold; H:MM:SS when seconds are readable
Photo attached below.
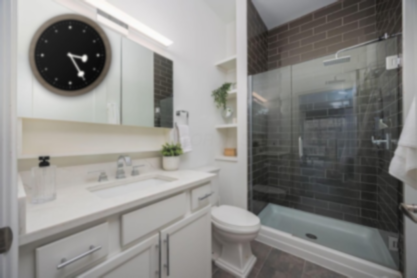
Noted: **3:25**
